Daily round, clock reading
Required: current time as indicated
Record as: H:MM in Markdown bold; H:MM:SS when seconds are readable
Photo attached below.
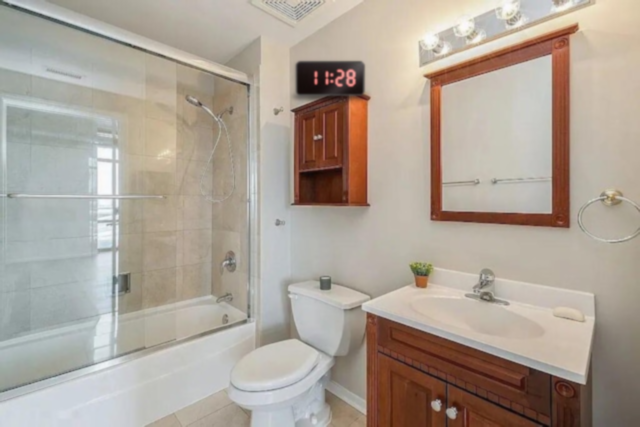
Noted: **11:28**
